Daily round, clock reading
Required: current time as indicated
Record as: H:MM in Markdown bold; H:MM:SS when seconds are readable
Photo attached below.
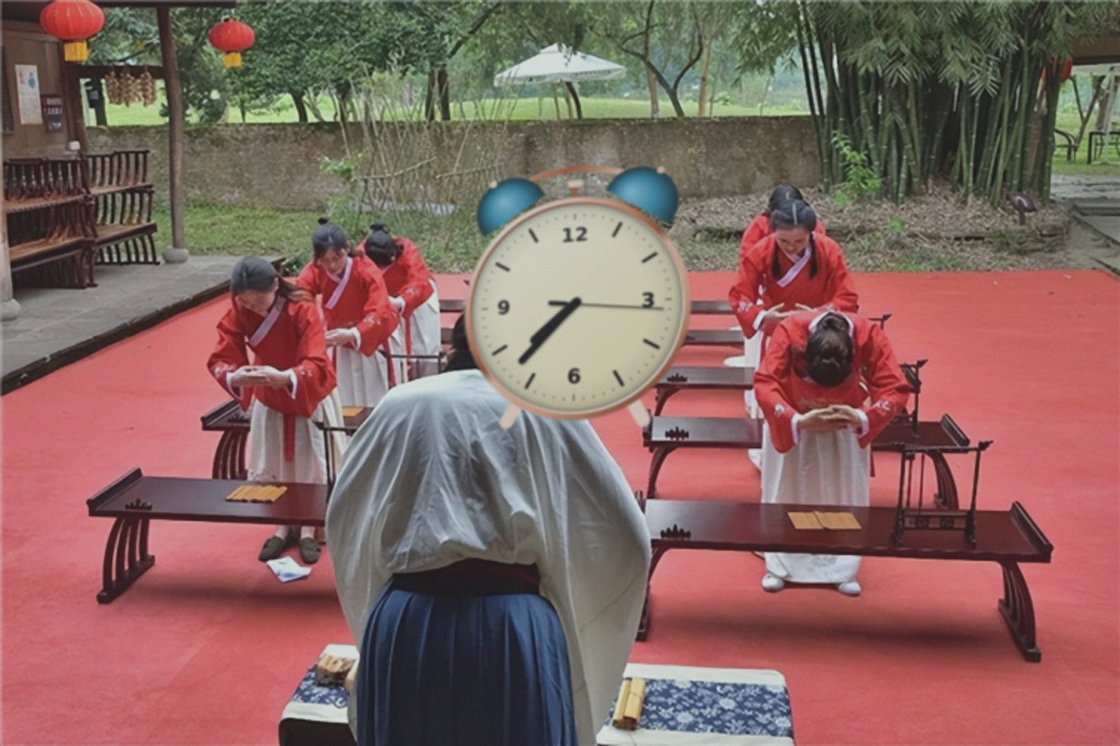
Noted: **7:37:16**
